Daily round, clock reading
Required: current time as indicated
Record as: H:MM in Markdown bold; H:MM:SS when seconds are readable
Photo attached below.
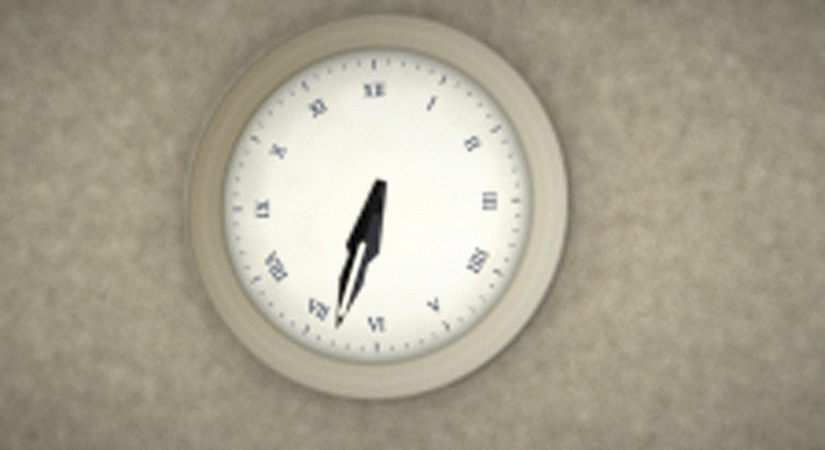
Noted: **6:33**
